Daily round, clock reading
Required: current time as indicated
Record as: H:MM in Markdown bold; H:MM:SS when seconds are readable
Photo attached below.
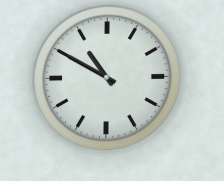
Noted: **10:50**
